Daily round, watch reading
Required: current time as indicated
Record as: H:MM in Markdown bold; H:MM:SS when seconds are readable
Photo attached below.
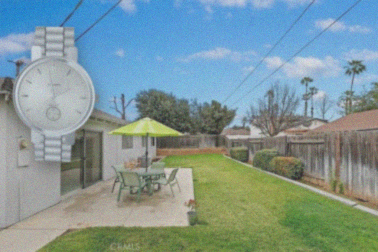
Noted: **1:58**
